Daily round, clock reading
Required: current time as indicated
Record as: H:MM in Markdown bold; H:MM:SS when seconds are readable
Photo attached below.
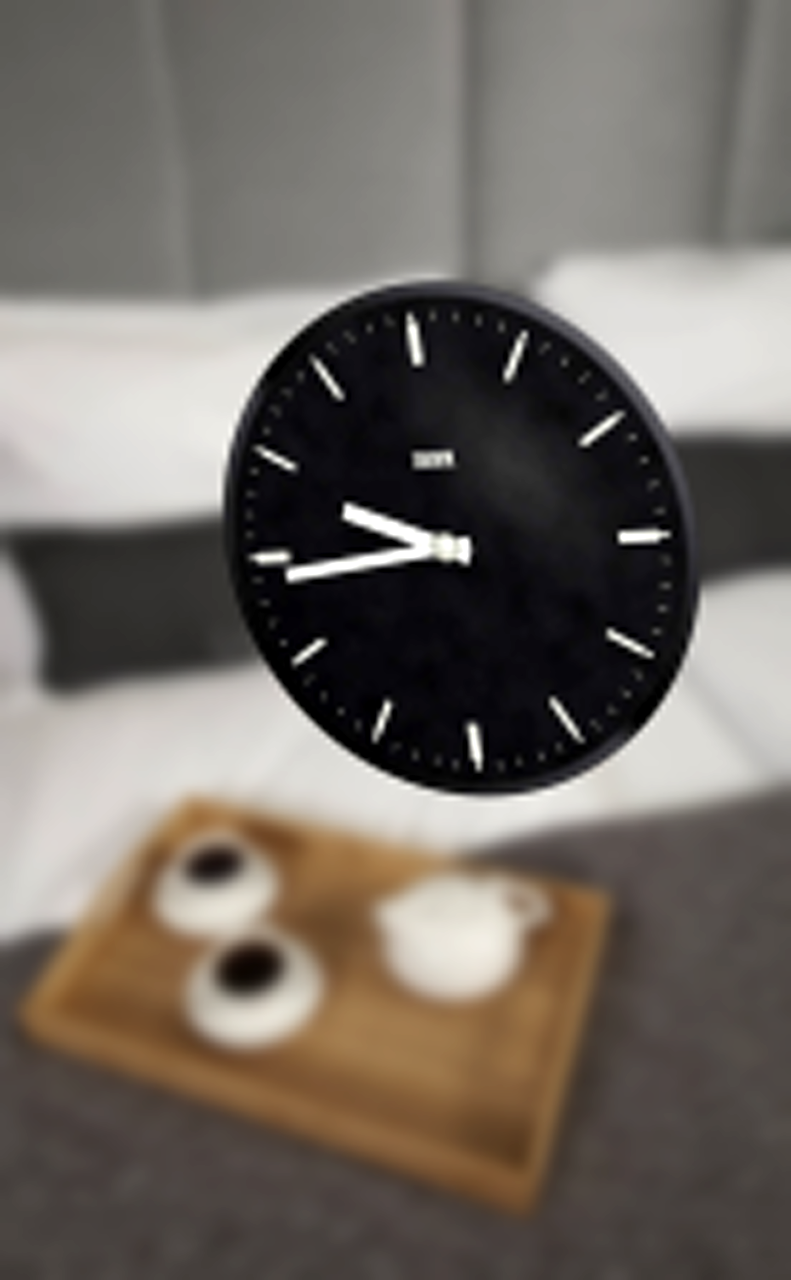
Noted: **9:44**
